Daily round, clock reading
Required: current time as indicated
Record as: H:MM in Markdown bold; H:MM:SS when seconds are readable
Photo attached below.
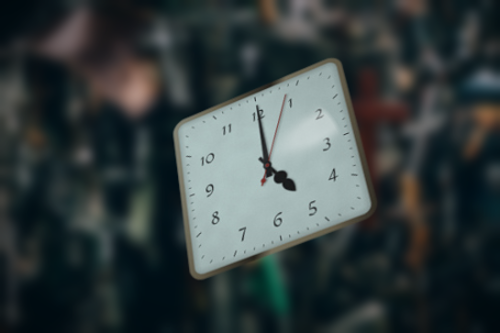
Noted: **5:00:04**
